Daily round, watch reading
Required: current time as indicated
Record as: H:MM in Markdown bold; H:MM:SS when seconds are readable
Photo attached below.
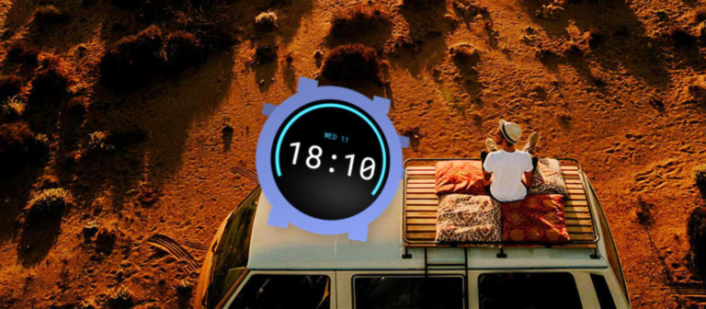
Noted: **18:10**
